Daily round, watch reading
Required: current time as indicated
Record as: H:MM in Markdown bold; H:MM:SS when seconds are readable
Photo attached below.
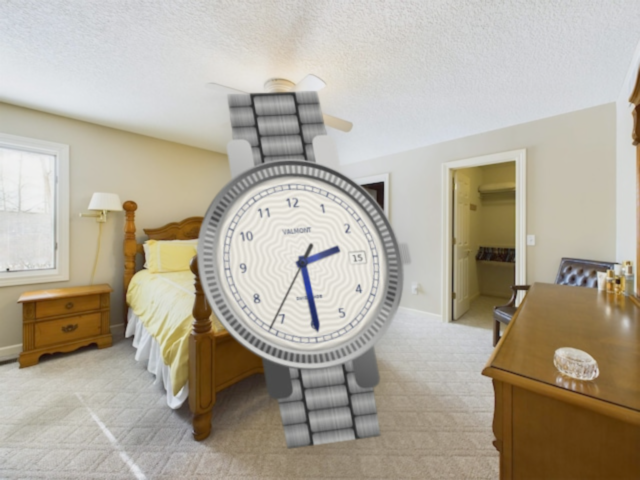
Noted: **2:29:36**
